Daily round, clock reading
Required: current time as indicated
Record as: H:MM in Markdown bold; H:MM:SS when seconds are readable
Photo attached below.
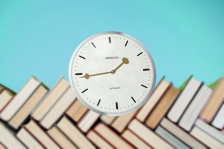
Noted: **1:44**
